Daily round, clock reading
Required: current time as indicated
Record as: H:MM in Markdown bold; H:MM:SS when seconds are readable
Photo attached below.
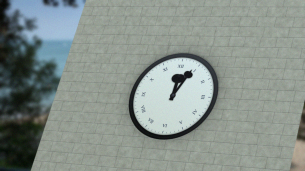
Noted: **12:04**
